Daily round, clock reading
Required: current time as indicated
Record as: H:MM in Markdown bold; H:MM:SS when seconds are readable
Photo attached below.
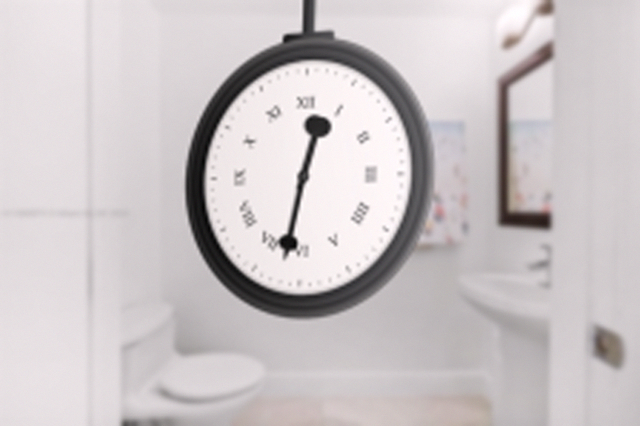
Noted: **12:32**
